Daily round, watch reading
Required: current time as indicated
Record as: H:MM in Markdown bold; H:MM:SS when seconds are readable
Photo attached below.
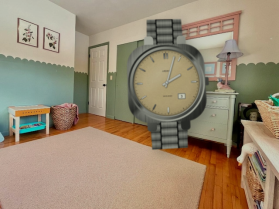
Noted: **2:03**
